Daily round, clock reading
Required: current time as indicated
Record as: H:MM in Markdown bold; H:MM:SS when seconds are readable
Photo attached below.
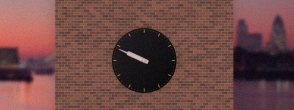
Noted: **9:49**
